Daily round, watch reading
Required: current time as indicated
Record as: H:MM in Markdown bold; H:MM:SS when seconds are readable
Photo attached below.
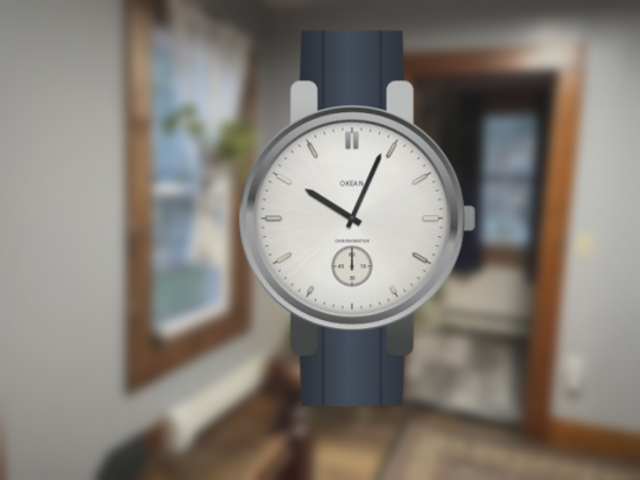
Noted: **10:04**
